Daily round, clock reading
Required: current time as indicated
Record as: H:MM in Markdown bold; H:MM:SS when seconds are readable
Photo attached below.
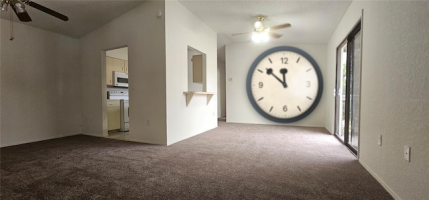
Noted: **11:52**
